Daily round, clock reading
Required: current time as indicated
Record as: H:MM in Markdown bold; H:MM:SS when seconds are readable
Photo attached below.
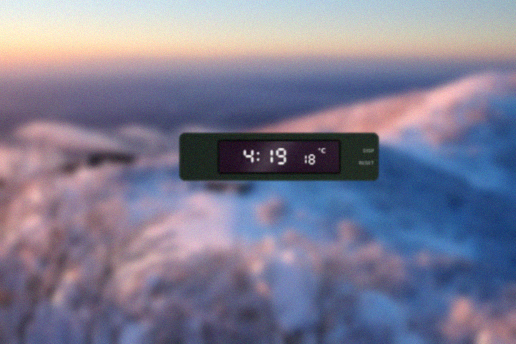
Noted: **4:19**
